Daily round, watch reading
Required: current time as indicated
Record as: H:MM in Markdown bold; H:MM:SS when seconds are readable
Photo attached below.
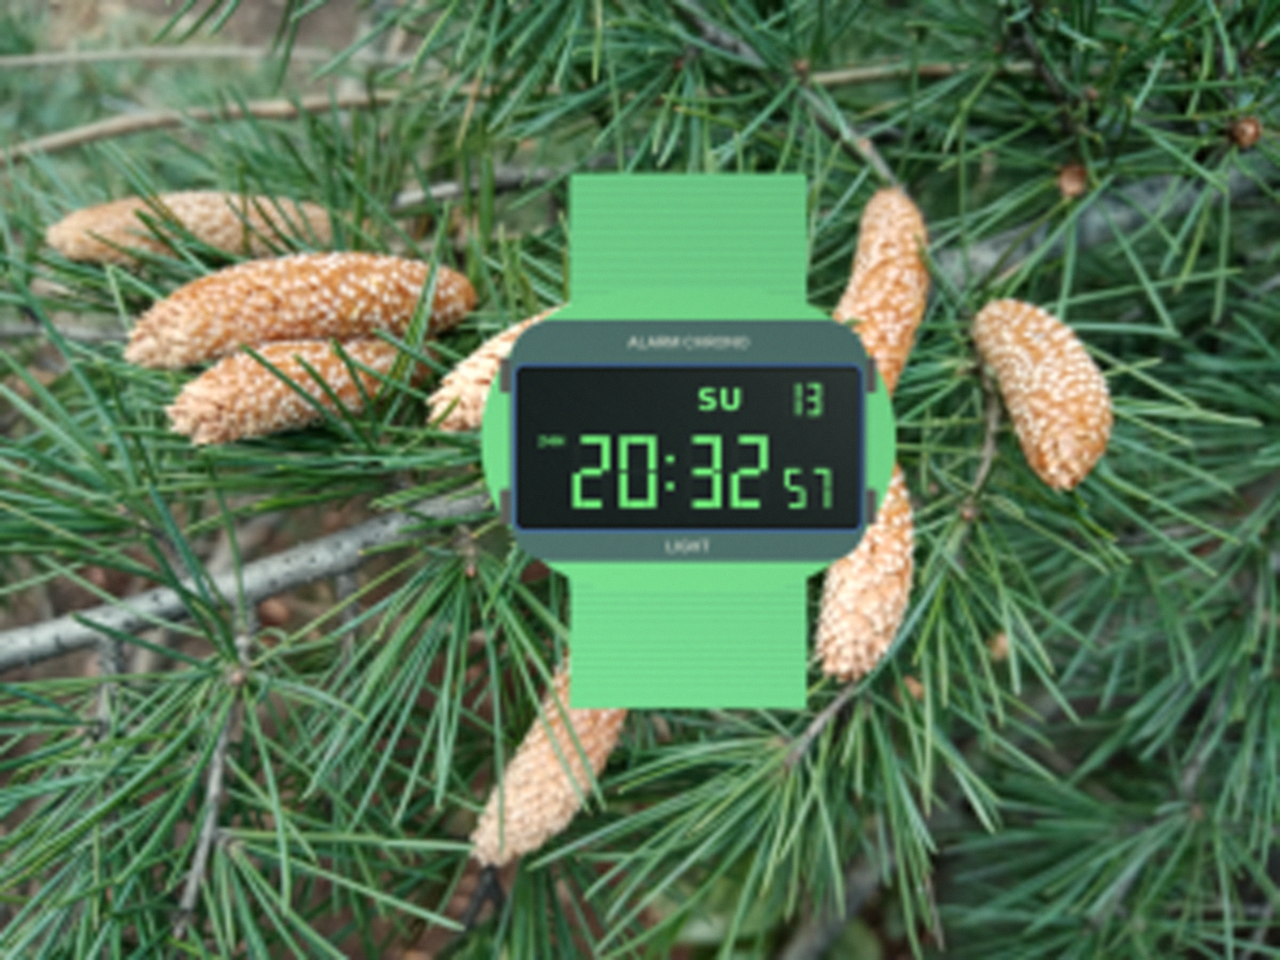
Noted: **20:32:57**
